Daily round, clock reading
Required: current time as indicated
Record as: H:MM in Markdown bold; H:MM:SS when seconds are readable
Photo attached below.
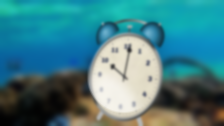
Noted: **10:01**
